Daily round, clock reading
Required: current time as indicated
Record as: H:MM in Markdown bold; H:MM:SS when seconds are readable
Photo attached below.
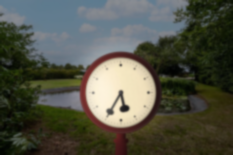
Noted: **5:35**
